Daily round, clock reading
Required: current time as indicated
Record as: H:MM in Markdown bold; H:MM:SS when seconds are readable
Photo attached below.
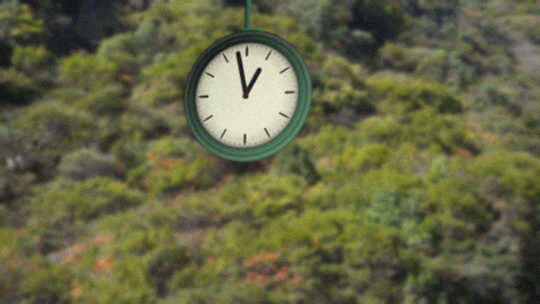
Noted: **12:58**
